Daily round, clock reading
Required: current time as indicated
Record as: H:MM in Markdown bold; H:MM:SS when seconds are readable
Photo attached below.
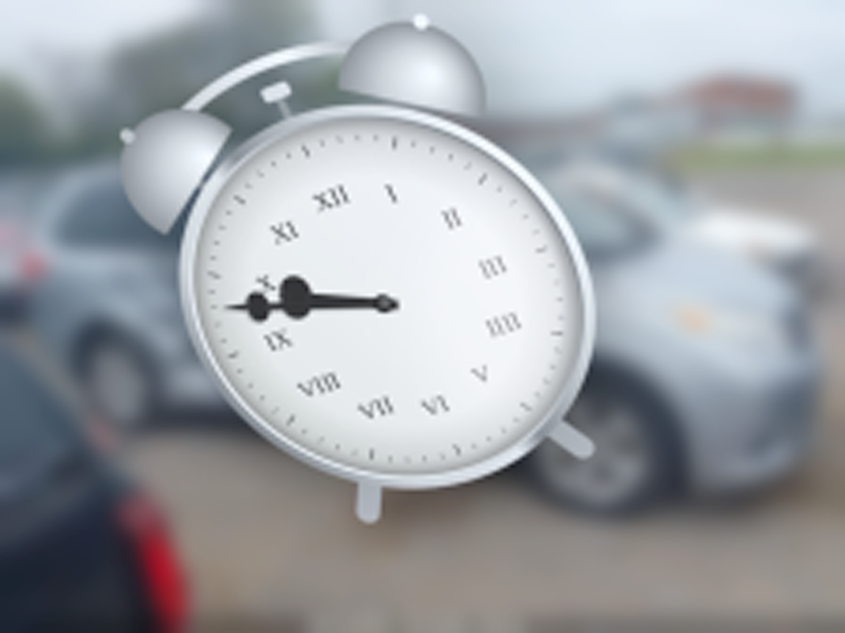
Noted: **9:48**
